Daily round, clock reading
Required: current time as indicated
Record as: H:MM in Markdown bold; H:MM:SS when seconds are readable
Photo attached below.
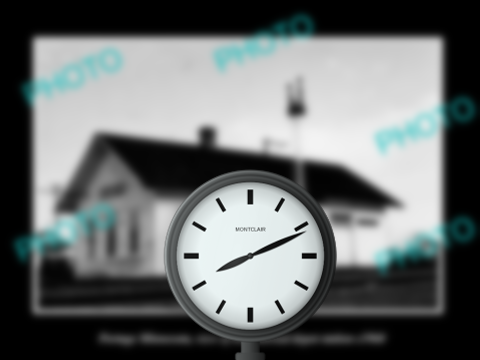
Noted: **8:11**
